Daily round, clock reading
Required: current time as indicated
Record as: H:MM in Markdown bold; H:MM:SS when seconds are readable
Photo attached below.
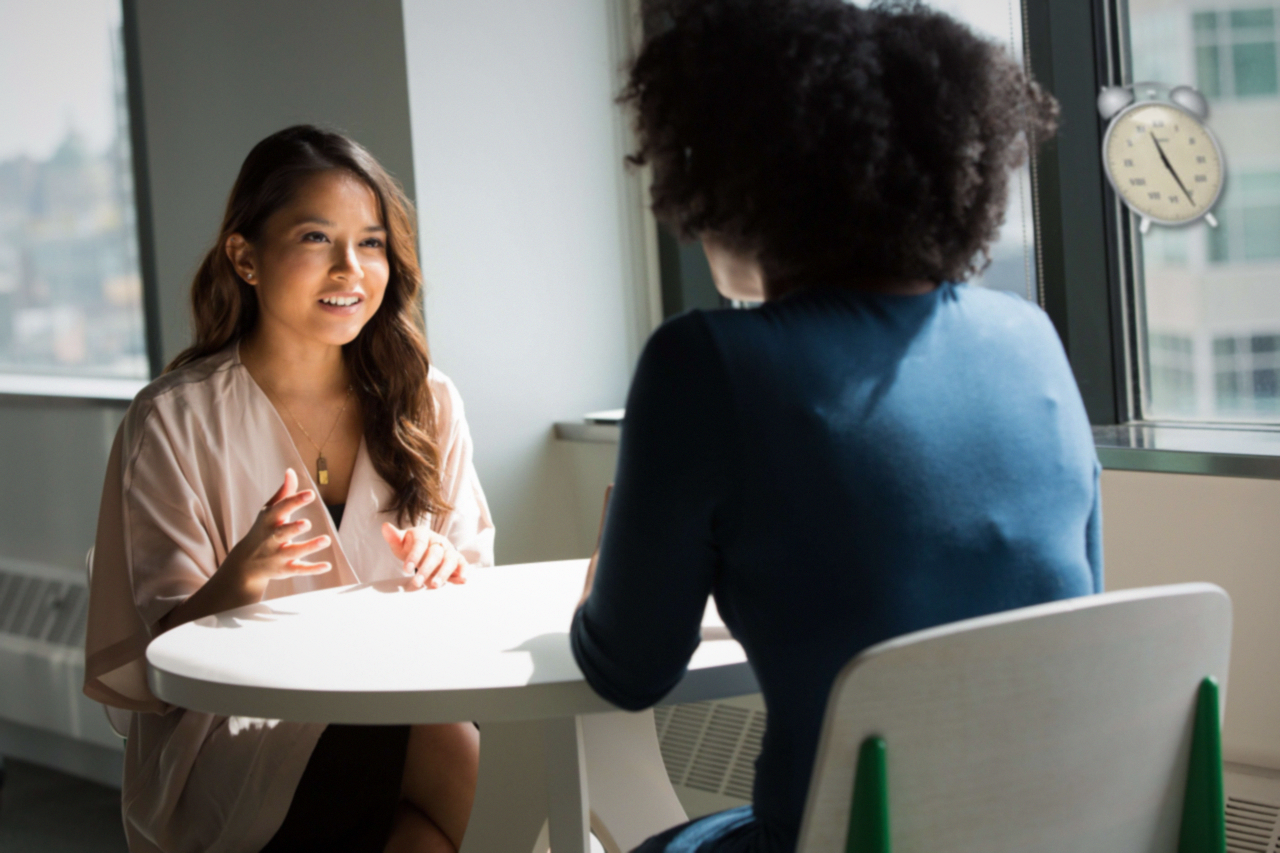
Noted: **11:26**
